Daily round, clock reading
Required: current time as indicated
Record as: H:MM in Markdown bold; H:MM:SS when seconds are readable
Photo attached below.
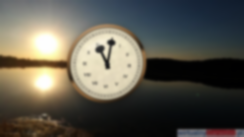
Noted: **11:01**
